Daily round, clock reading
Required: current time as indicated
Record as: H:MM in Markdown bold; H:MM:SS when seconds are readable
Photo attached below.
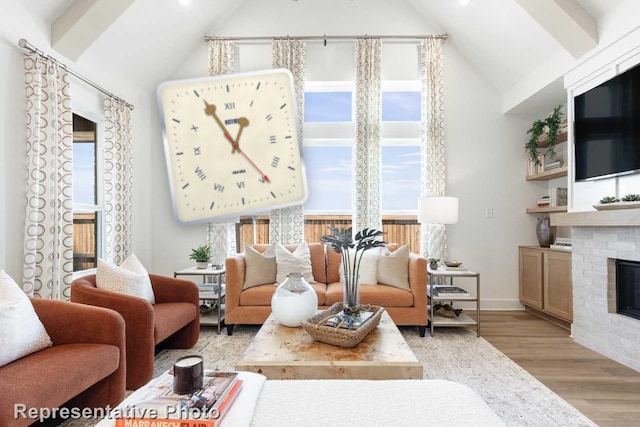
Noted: **12:55:24**
